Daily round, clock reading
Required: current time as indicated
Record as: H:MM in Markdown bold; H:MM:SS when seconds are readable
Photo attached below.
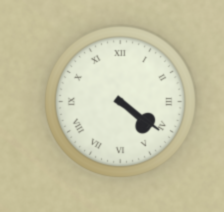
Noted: **4:21**
